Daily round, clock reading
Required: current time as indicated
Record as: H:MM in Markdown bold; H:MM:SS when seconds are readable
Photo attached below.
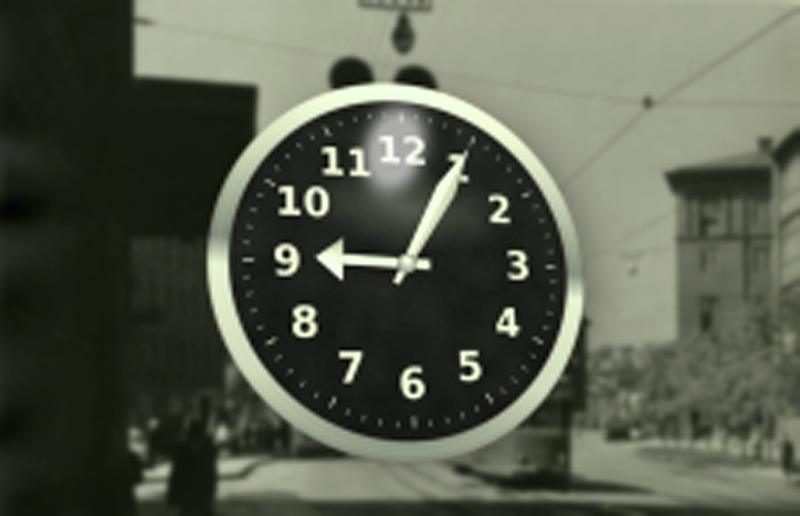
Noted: **9:05**
